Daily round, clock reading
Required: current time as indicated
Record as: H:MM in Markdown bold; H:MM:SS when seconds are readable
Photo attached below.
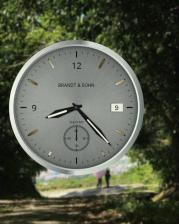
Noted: **8:23**
